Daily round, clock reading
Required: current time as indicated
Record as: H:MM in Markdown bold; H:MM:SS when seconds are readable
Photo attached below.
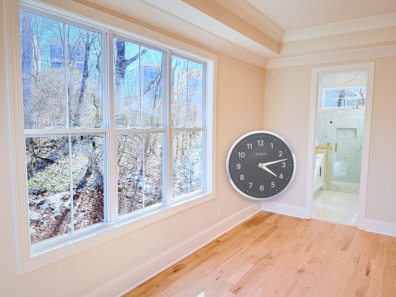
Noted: **4:13**
